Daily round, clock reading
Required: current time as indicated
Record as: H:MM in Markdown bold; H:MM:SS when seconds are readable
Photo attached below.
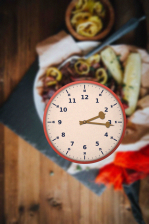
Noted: **2:16**
